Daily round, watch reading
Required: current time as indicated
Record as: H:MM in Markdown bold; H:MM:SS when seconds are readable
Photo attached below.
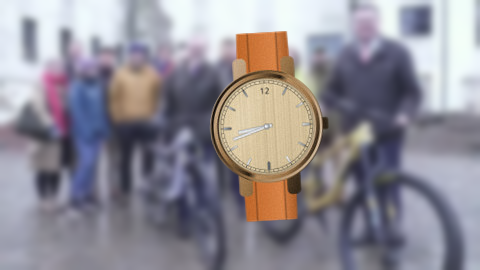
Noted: **8:42**
